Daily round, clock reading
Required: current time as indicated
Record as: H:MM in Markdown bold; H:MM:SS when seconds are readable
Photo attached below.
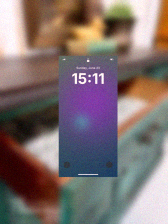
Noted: **15:11**
